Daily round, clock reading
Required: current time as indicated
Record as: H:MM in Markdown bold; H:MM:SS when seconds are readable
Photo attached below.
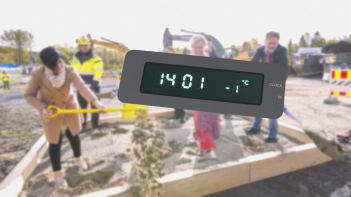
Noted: **14:01**
